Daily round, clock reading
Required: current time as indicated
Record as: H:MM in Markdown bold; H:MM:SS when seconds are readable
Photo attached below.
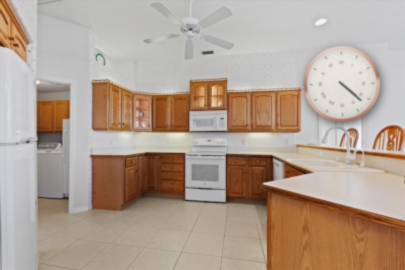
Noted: **4:22**
